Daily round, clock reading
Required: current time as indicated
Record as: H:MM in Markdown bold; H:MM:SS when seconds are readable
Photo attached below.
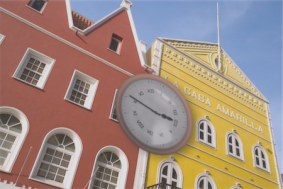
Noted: **3:51**
